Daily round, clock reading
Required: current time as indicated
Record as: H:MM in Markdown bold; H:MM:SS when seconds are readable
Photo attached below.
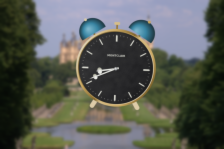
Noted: **8:41**
